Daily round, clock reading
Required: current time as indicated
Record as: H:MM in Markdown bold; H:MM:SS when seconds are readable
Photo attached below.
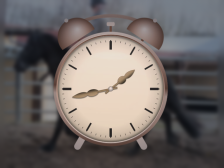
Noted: **1:43**
